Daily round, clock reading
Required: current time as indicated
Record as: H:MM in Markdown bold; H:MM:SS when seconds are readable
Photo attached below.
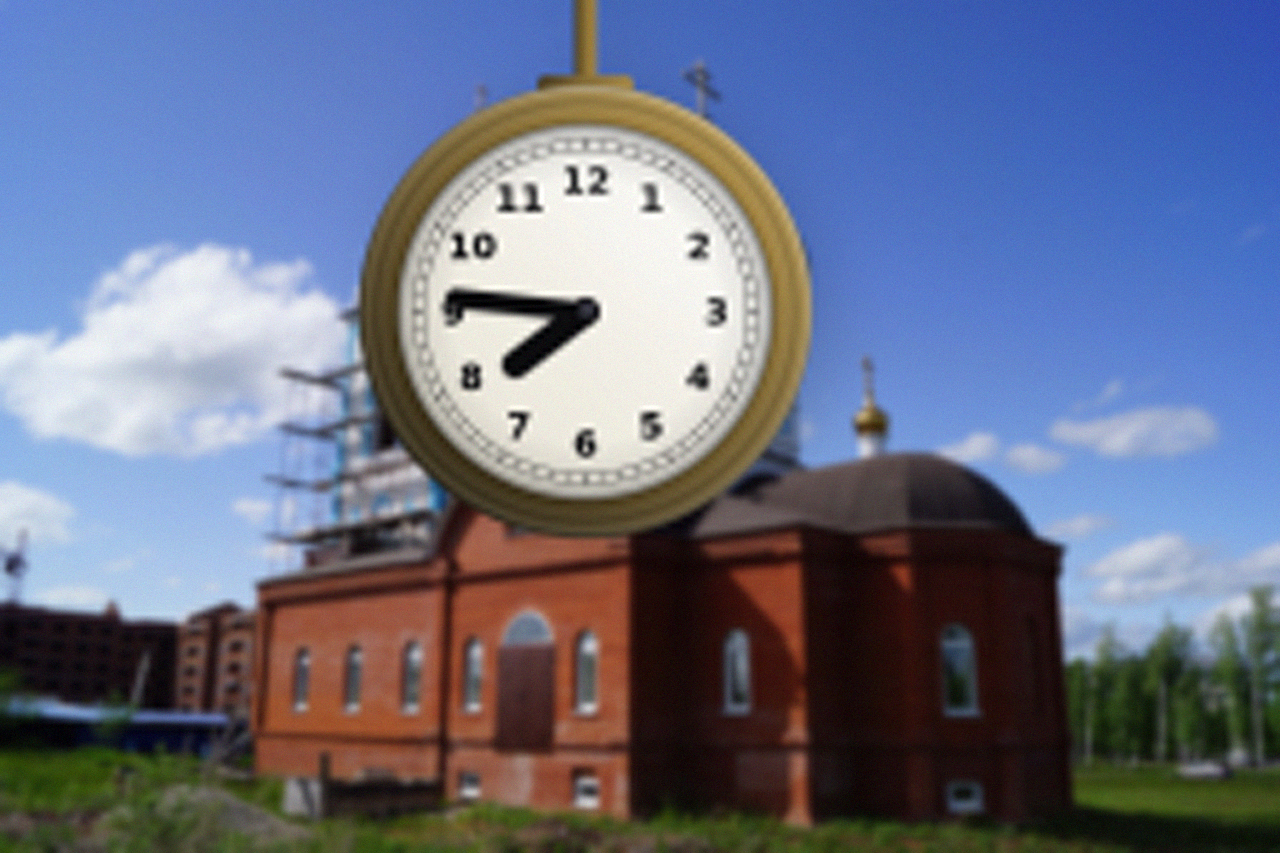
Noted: **7:46**
